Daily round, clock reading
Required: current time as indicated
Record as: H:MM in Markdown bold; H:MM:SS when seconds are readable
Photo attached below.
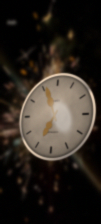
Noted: **6:56**
